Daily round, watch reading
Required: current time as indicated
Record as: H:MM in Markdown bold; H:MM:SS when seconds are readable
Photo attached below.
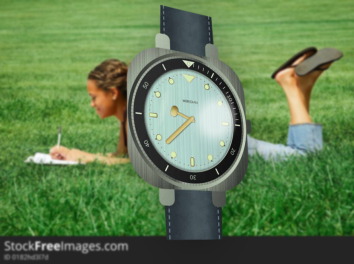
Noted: **9:38**
